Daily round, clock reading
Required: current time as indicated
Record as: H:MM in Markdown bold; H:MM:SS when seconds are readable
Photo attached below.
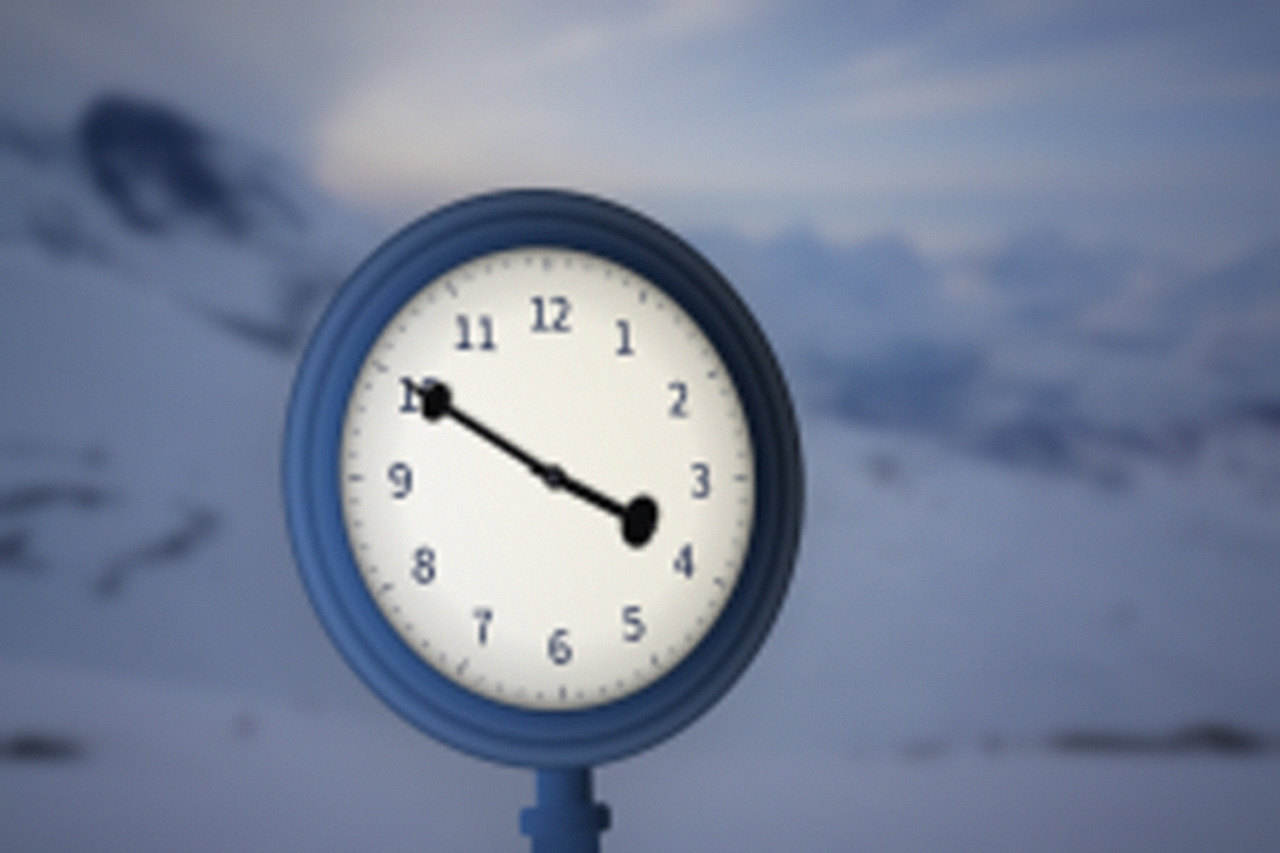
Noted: **3:50**
